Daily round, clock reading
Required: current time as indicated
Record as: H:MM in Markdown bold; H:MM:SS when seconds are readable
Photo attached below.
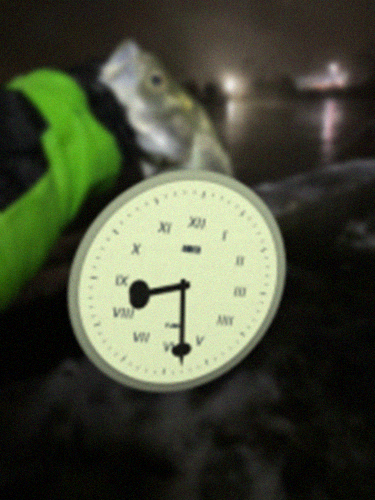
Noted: **8:28**
